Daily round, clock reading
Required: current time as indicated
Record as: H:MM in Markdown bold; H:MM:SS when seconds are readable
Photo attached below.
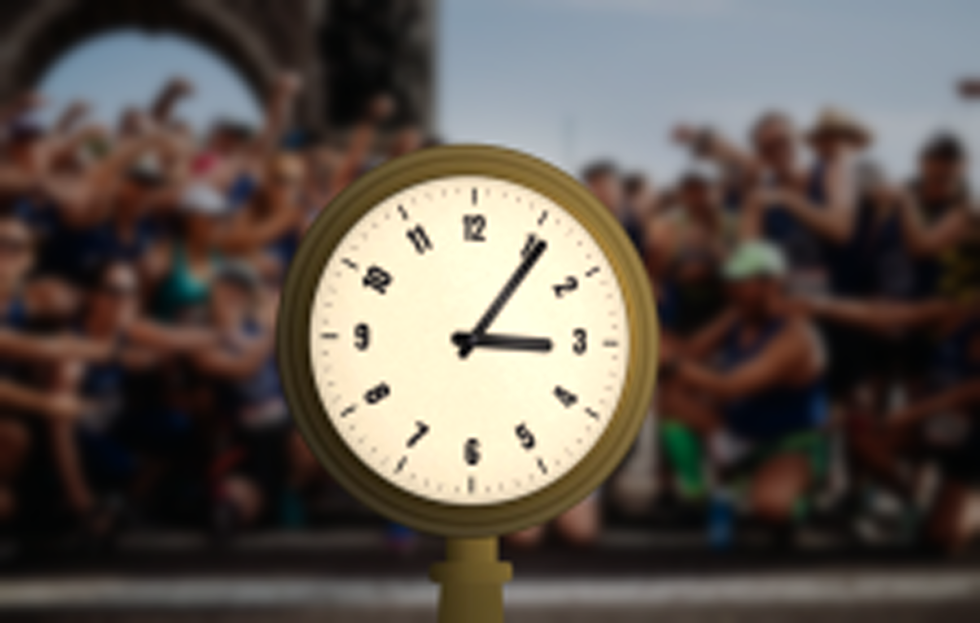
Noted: **3:06**
